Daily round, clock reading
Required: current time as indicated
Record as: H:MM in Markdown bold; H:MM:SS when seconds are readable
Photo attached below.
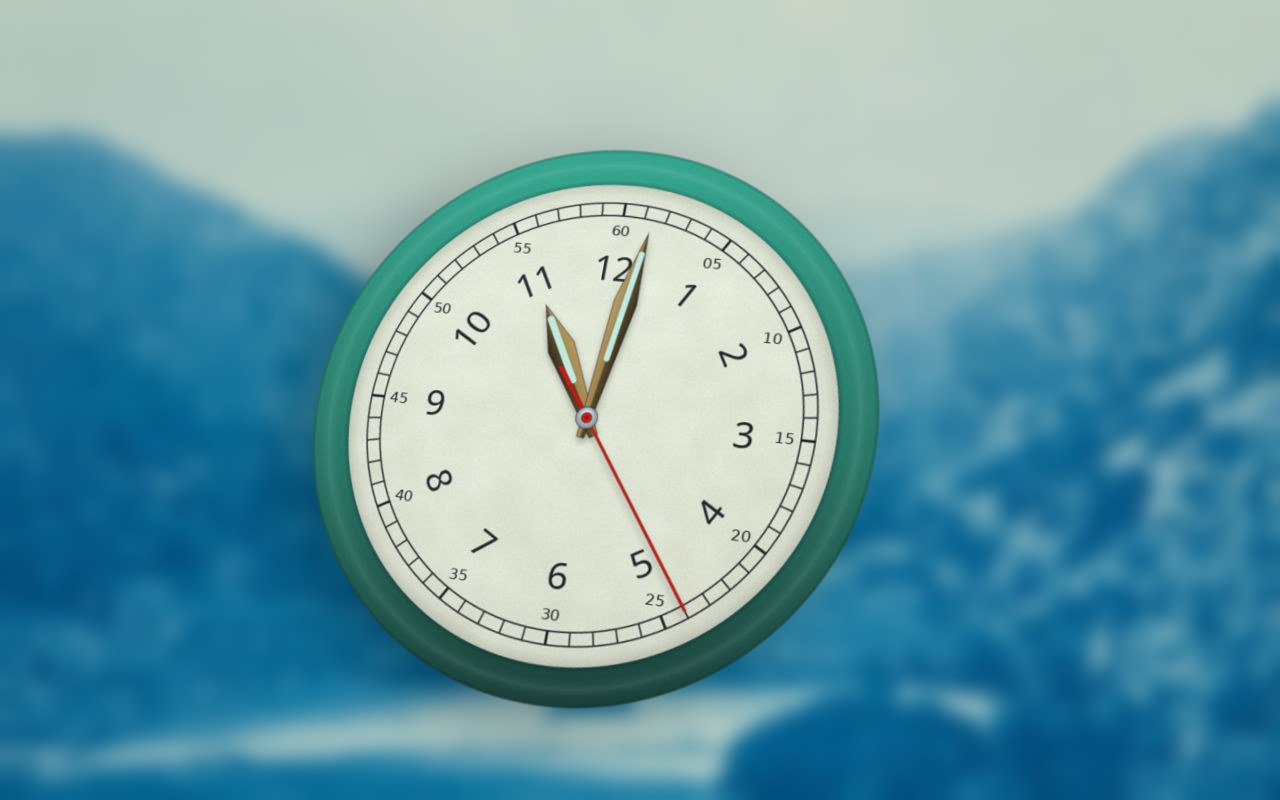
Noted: **11:01:24**
